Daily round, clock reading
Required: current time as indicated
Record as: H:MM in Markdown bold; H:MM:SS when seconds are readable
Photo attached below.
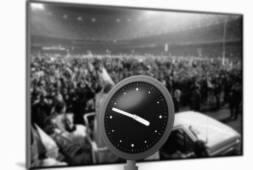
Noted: **3:48**
